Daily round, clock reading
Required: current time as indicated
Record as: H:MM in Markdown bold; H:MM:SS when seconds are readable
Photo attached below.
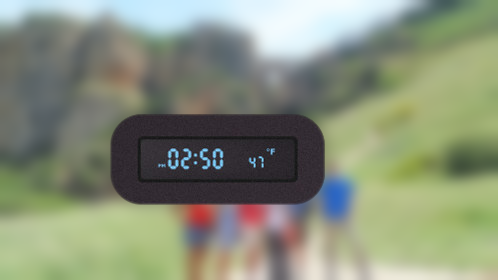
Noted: **2:50**
